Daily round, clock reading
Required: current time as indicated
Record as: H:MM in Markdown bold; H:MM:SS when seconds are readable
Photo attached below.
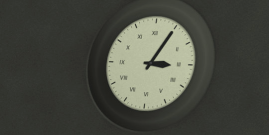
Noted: **3:05**
